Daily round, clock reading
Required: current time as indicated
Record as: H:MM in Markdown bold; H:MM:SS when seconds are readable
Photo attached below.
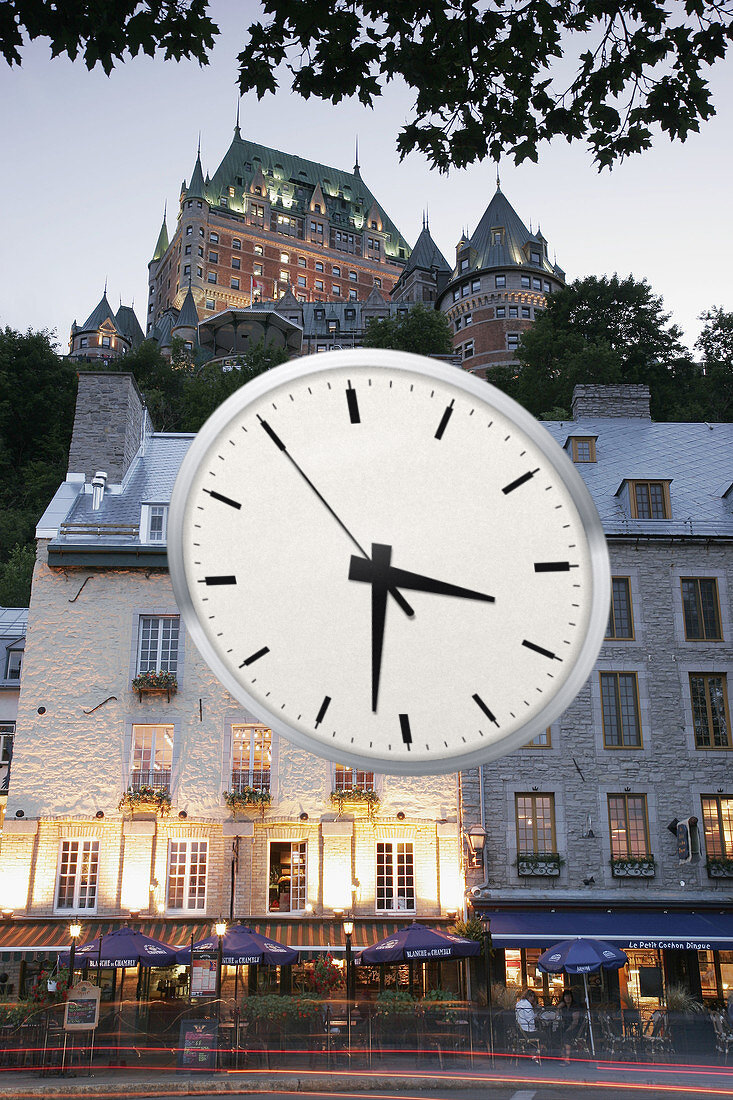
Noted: **3:31:55**
